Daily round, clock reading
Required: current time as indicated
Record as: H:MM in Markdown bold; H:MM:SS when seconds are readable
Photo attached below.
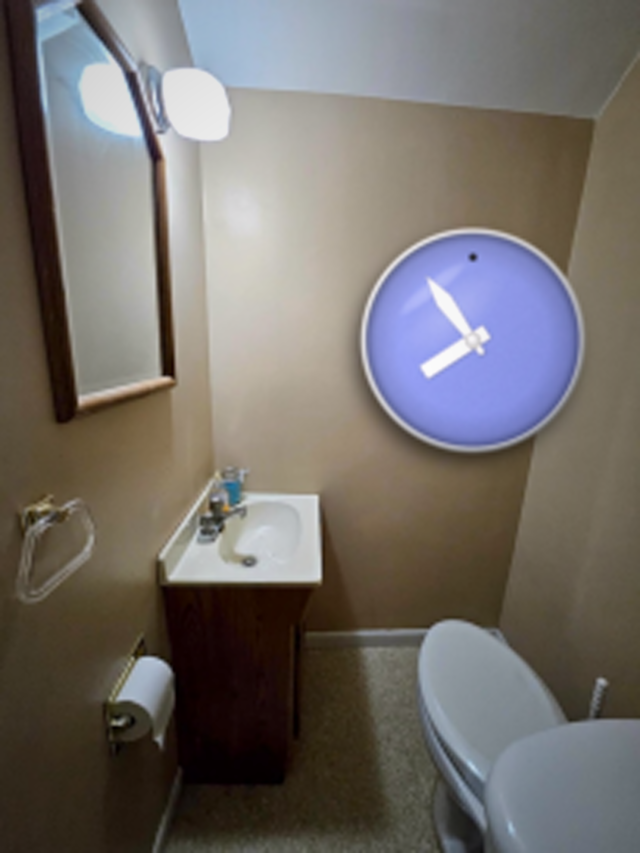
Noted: **7:54**
